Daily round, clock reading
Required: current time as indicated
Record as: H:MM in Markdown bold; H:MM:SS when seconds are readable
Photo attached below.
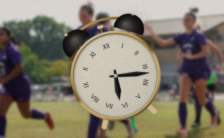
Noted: **6:17**
